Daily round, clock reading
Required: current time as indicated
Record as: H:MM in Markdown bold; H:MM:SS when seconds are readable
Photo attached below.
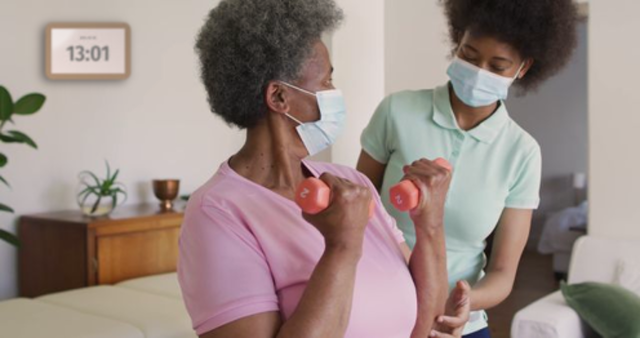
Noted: **13:01**
